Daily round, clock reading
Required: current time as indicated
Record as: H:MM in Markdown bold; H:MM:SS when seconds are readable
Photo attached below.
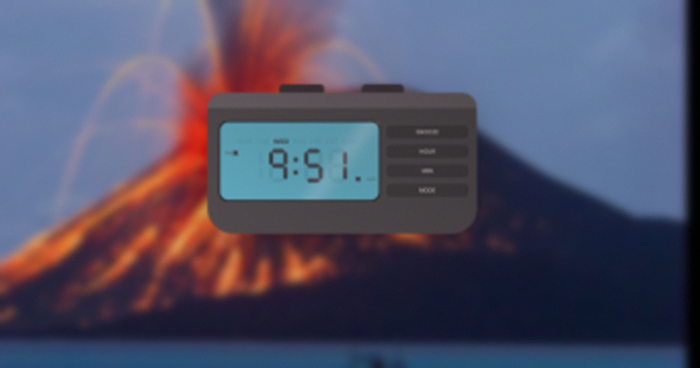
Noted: **9:51**
